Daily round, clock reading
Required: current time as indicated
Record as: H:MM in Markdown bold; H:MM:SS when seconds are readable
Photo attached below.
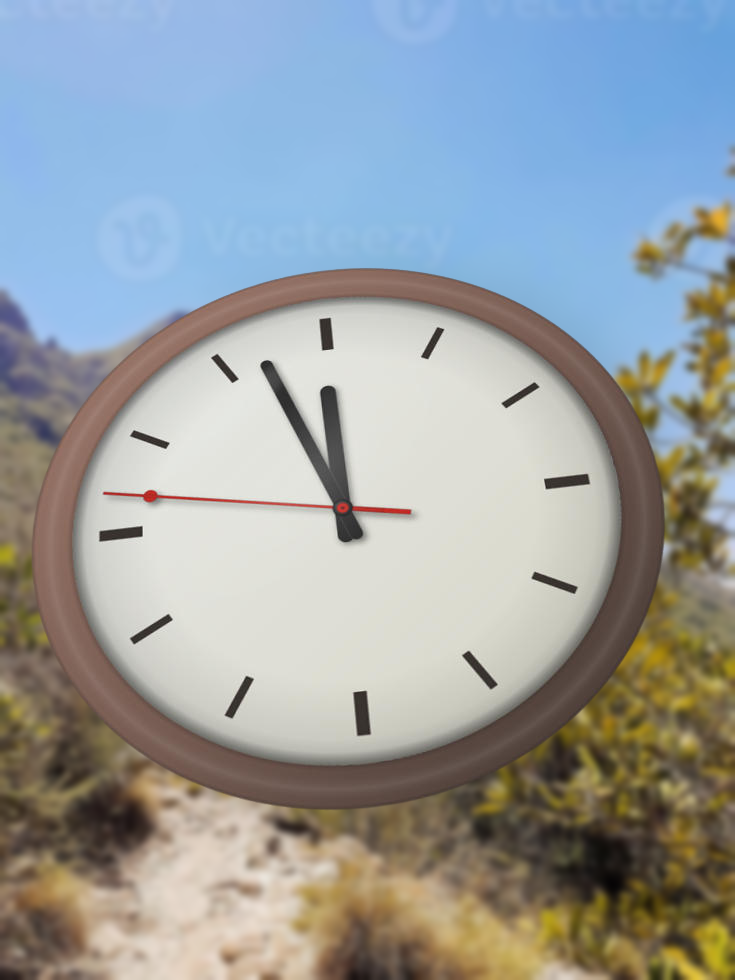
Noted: **11:56:47**
